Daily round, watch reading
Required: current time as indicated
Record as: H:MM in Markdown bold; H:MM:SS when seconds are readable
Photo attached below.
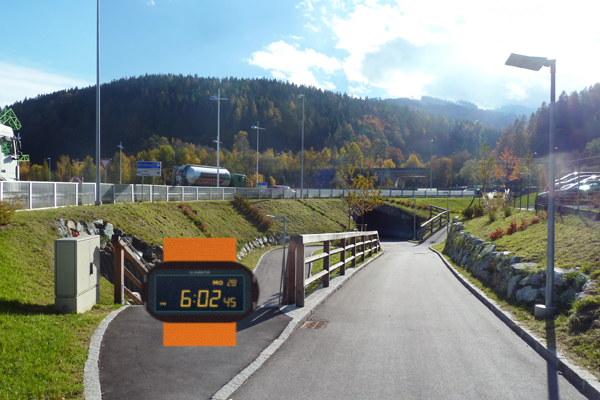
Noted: **6:02**
